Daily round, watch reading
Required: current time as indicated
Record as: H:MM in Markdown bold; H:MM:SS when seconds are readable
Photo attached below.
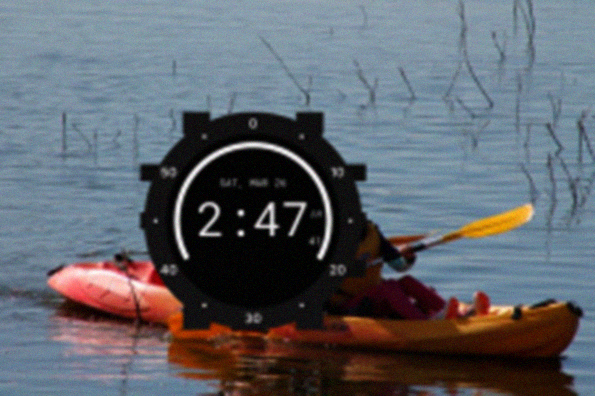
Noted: **2:47**
